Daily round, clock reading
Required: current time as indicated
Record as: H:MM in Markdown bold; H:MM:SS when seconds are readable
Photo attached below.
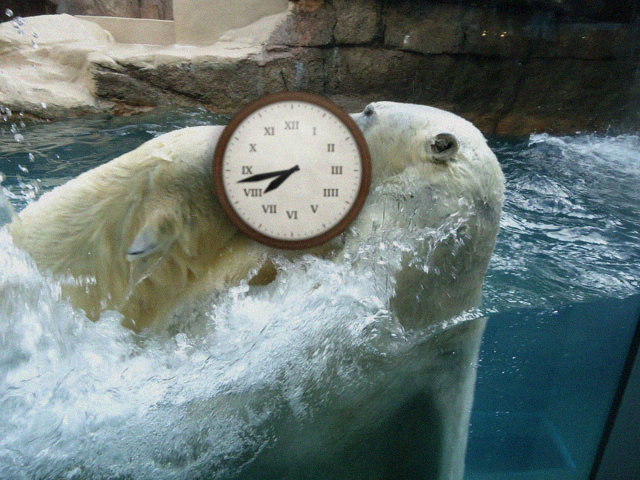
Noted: **7:43**
